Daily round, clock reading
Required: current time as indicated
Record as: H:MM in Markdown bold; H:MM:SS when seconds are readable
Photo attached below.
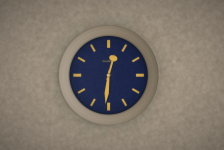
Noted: **12:31**
